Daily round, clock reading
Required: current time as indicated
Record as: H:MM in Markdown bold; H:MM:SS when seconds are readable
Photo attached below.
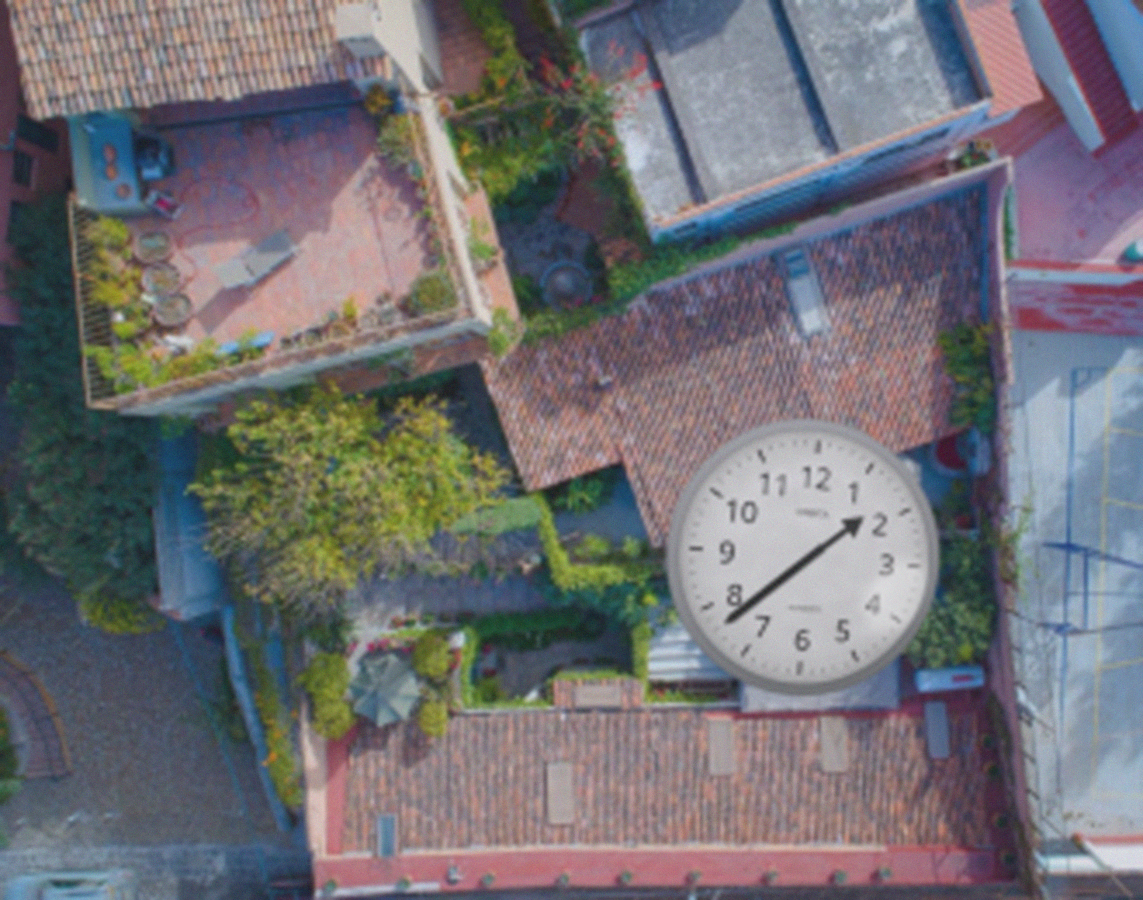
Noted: **1:38**
